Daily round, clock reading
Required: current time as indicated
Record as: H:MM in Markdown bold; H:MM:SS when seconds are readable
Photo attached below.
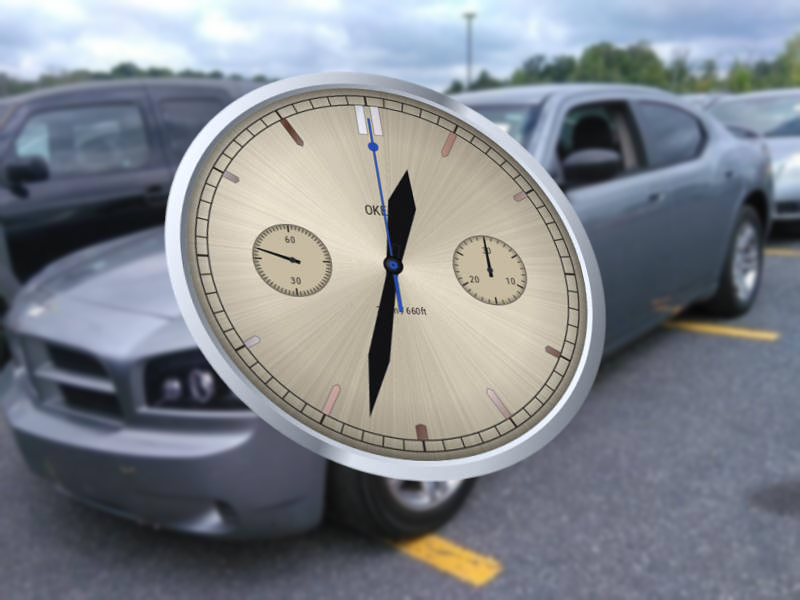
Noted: **12:32:48**
